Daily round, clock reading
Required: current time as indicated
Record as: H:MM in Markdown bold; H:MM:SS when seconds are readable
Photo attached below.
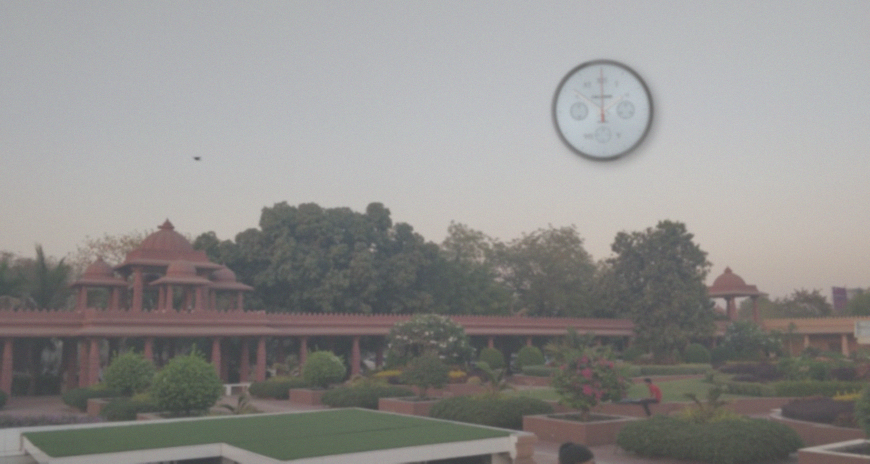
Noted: **1:51**
